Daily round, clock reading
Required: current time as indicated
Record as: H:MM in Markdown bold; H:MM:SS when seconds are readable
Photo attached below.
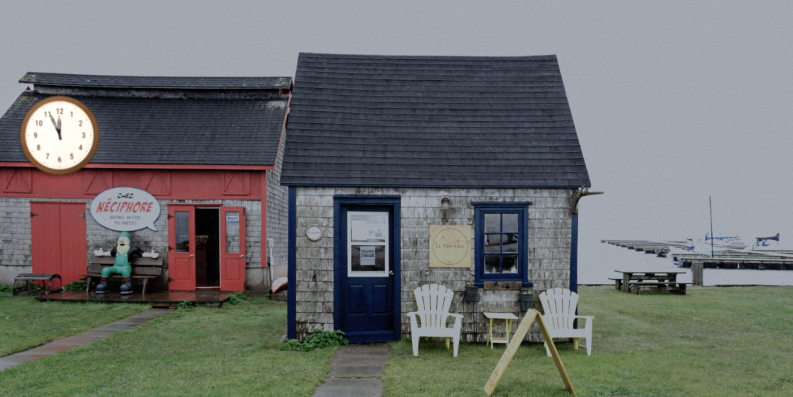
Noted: **11:56**
